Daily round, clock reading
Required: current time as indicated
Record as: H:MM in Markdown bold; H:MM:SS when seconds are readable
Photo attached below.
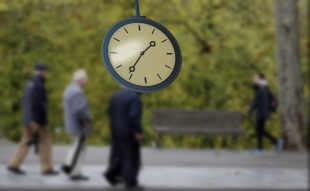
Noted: **1:36**
